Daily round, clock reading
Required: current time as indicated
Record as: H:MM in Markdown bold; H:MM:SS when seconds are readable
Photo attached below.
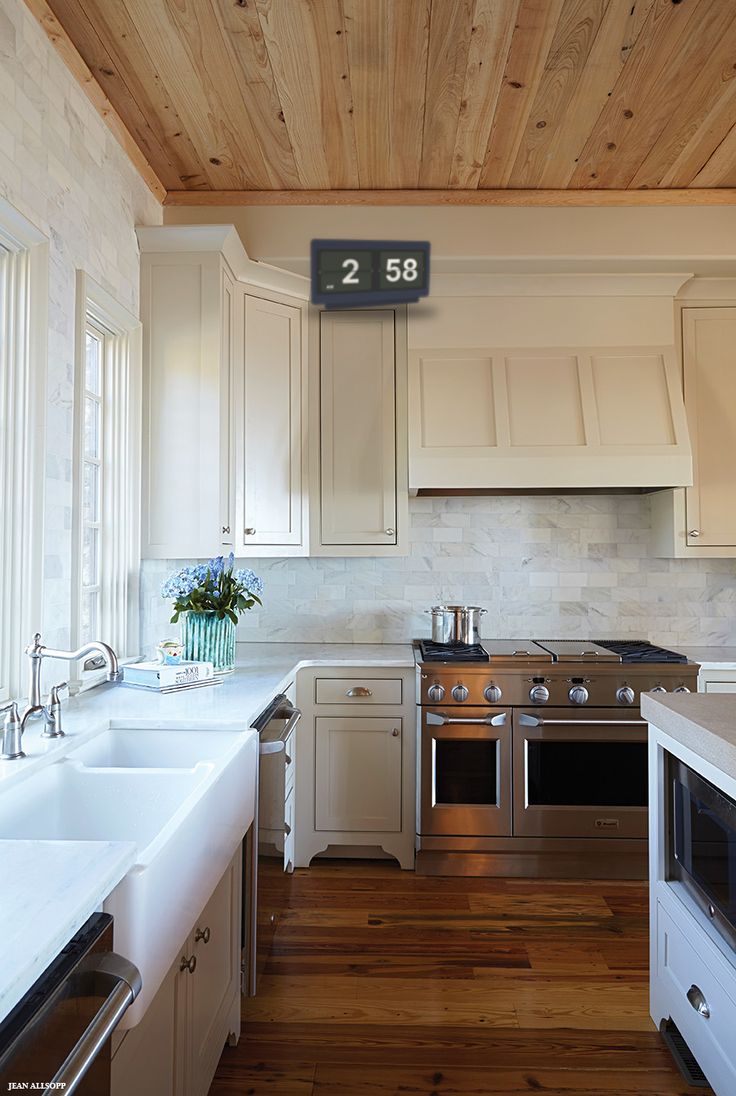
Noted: **2:58**
